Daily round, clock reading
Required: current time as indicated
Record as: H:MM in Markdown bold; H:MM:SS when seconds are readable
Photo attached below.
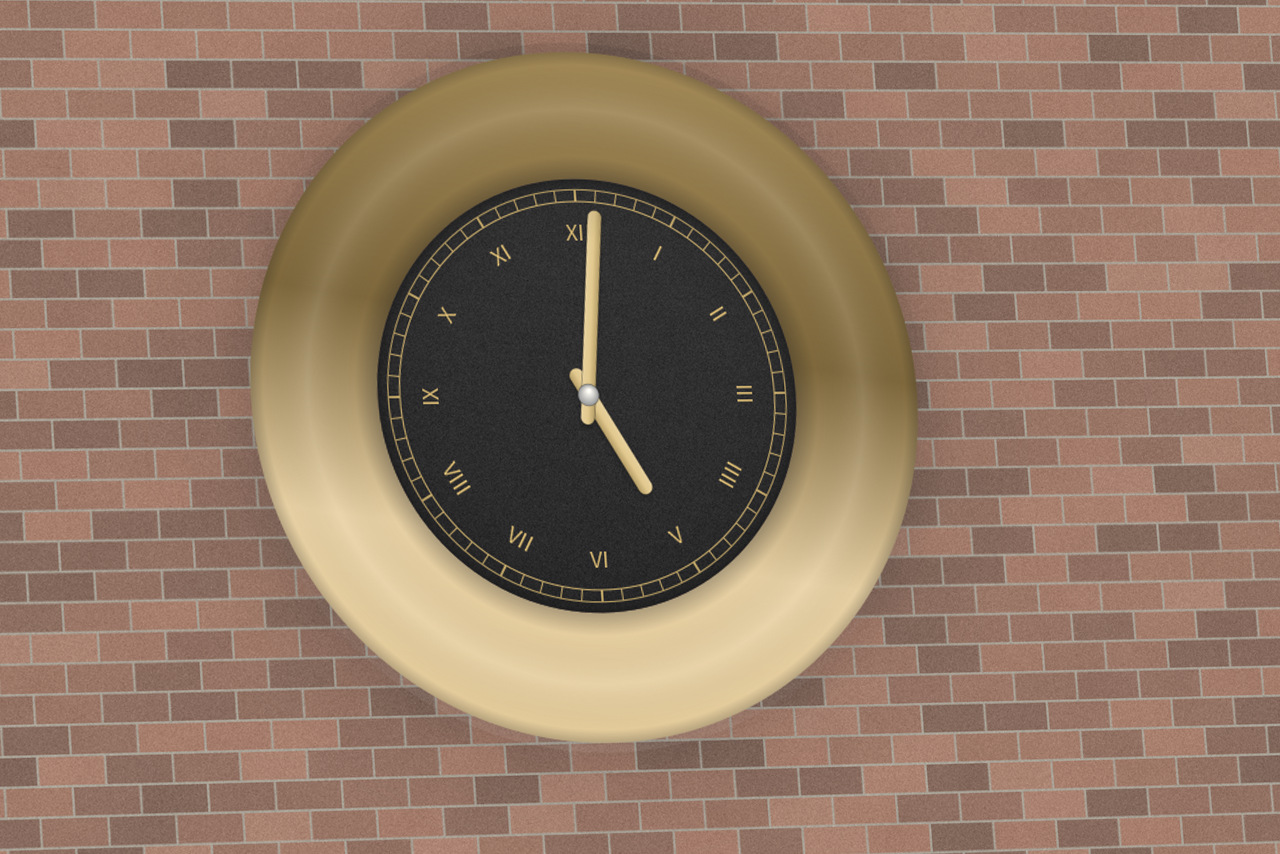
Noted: **5:01**
